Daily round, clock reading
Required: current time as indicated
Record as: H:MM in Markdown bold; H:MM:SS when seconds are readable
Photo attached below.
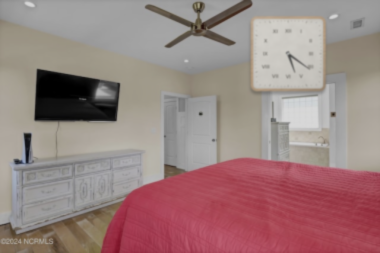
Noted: **5:21**
